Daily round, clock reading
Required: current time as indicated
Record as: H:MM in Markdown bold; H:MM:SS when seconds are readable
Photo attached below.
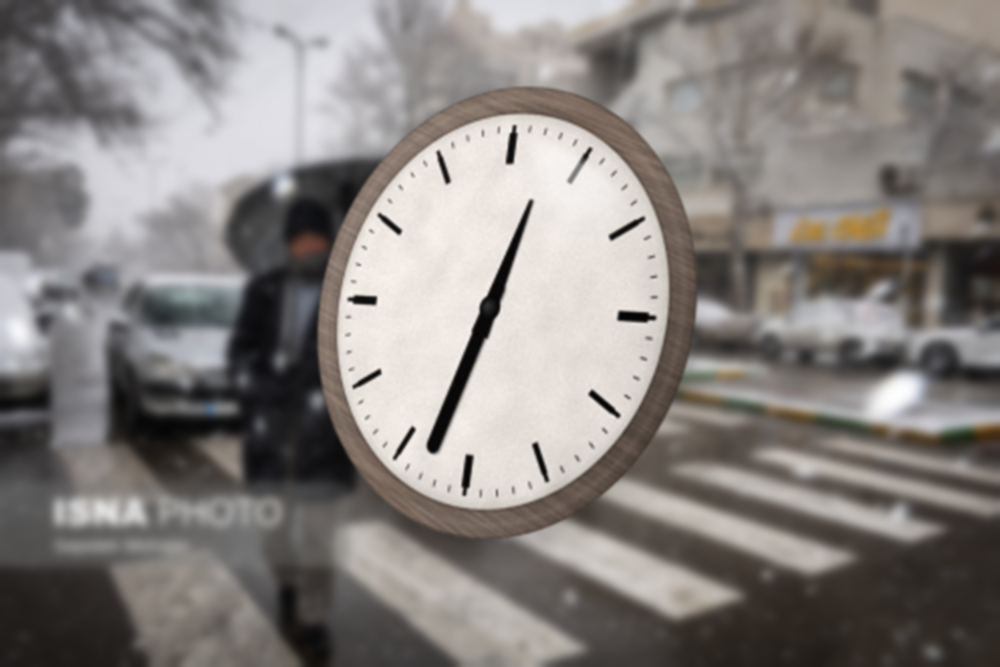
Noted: **12:33**
